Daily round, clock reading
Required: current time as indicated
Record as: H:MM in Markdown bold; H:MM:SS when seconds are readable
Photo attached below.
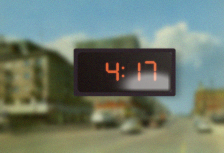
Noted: **4:17**
